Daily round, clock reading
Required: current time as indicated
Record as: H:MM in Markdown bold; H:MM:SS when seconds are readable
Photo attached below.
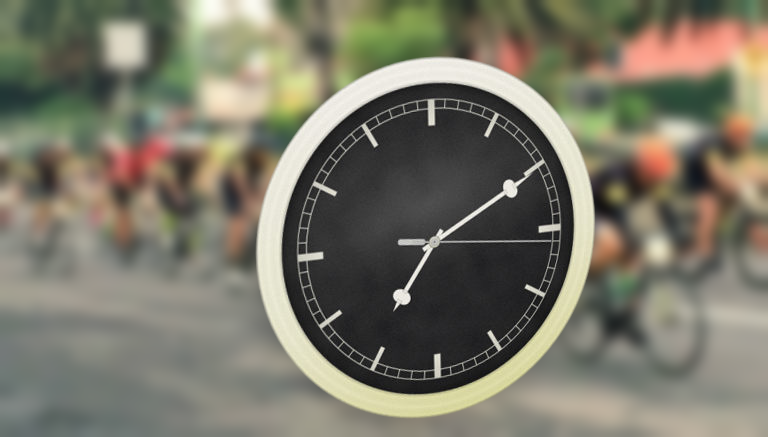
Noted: **7:10:16**
